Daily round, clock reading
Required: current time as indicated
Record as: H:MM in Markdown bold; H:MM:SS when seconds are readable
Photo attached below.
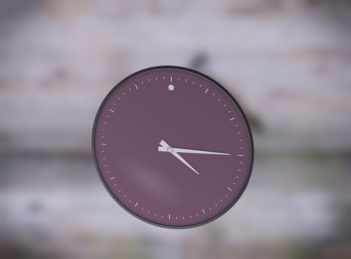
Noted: **4:15**
